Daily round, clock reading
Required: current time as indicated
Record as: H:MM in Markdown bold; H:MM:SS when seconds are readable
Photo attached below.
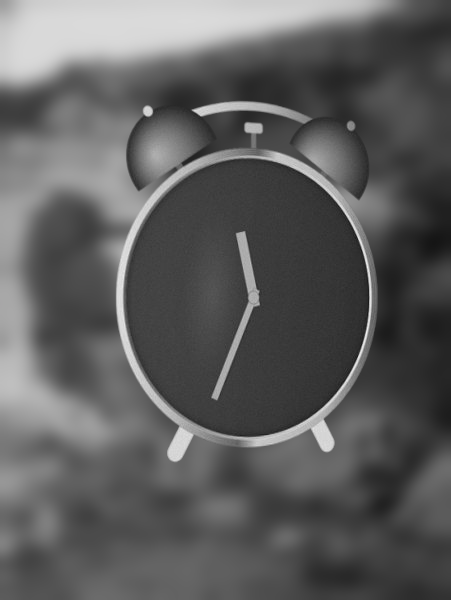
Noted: **11:34**
